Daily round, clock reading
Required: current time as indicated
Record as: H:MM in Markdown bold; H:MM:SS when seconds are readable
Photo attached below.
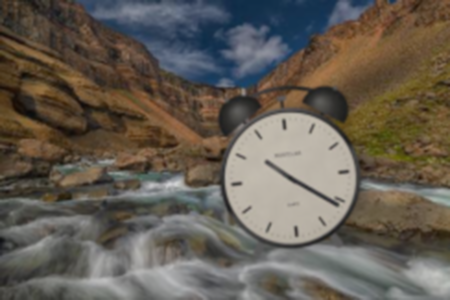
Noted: **10:21**
